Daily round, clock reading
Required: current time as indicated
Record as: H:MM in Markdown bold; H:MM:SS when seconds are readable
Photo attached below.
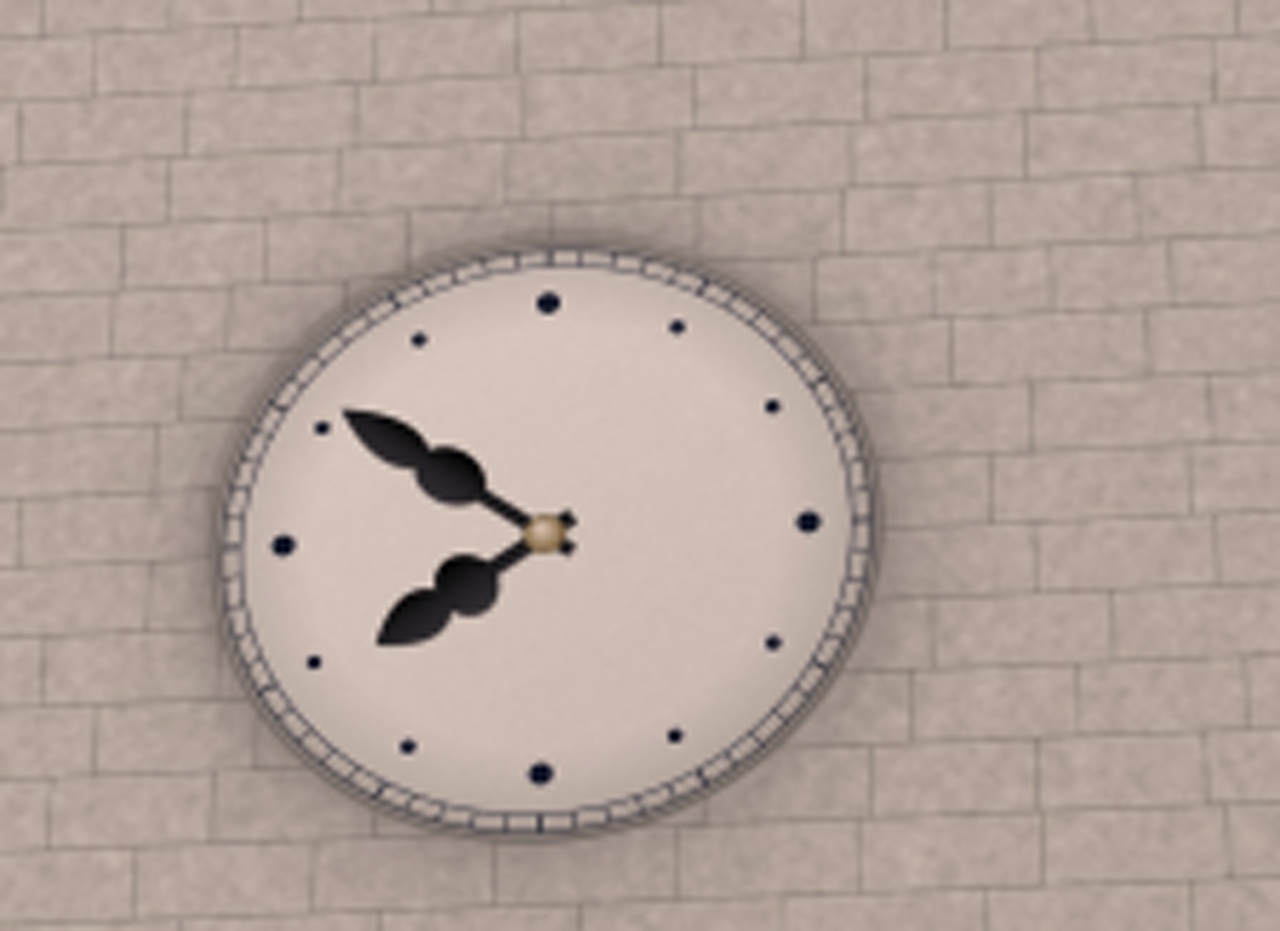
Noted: **7:51**
